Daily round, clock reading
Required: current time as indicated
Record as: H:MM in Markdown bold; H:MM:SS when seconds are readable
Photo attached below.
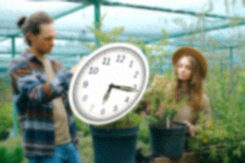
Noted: **6:16**
